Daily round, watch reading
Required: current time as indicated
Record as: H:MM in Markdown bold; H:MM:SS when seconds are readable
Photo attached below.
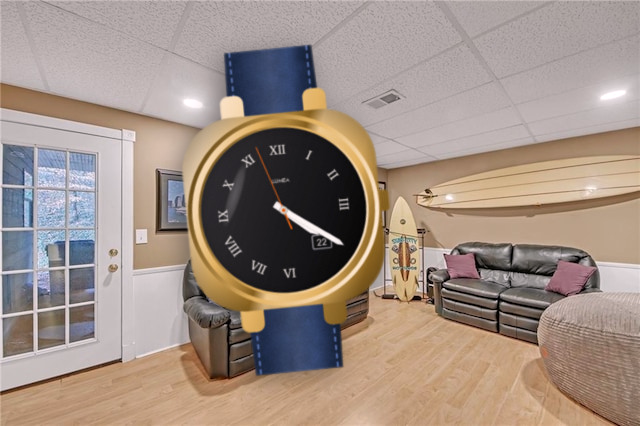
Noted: **4:20:57**
